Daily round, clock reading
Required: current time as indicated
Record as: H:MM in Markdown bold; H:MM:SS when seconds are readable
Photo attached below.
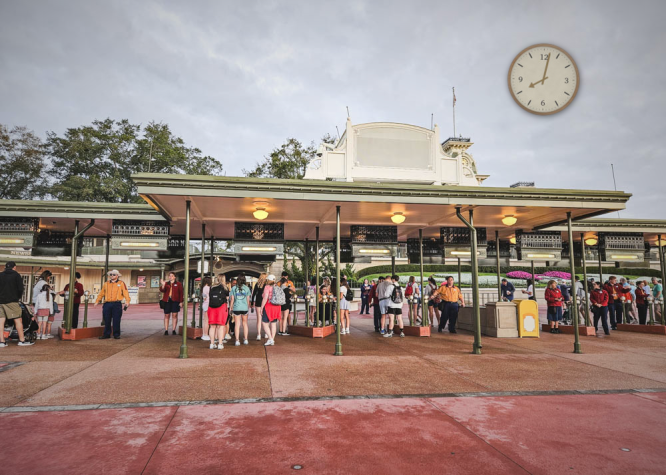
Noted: **8:02**
